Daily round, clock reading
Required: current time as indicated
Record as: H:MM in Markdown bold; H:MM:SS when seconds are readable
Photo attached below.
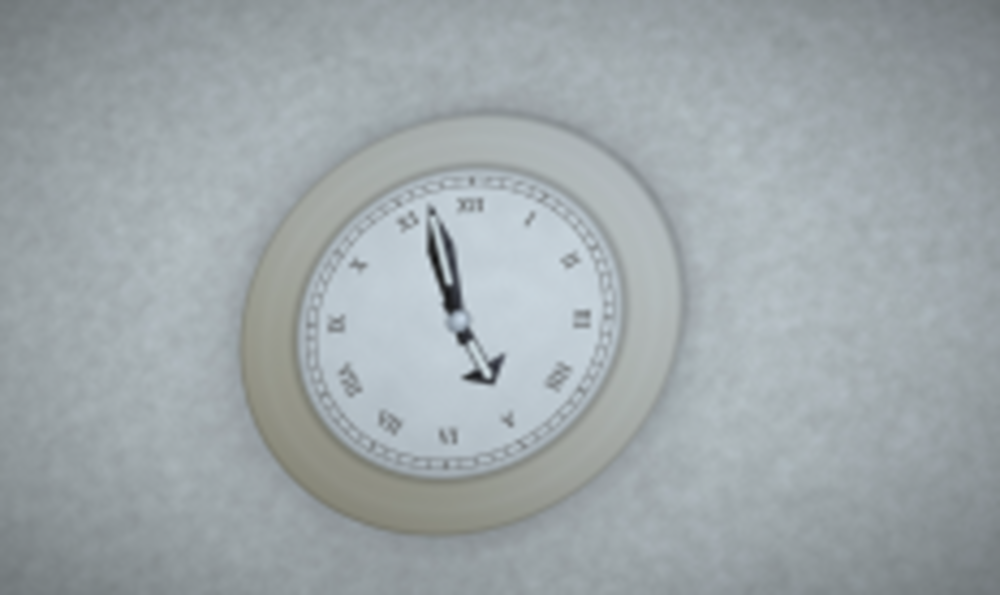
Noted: **4:57**
